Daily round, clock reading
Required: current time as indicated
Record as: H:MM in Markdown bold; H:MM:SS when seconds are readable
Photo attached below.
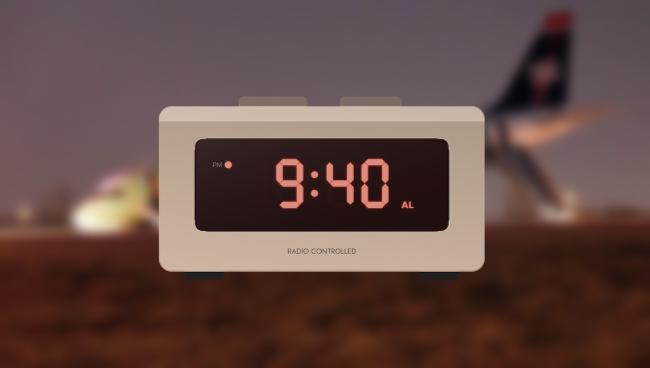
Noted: **9:40**
